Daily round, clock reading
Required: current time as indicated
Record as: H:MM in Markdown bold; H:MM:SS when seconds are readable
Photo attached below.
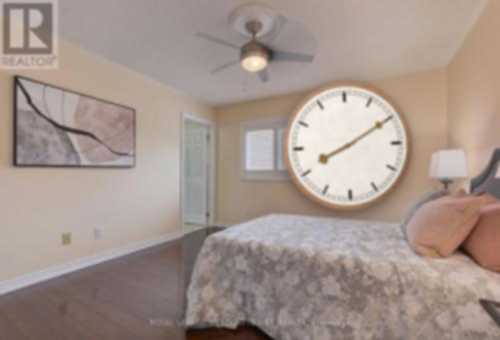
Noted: **8:10**
